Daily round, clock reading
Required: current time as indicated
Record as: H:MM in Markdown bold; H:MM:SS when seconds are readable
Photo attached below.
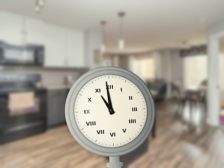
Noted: **10:59**
